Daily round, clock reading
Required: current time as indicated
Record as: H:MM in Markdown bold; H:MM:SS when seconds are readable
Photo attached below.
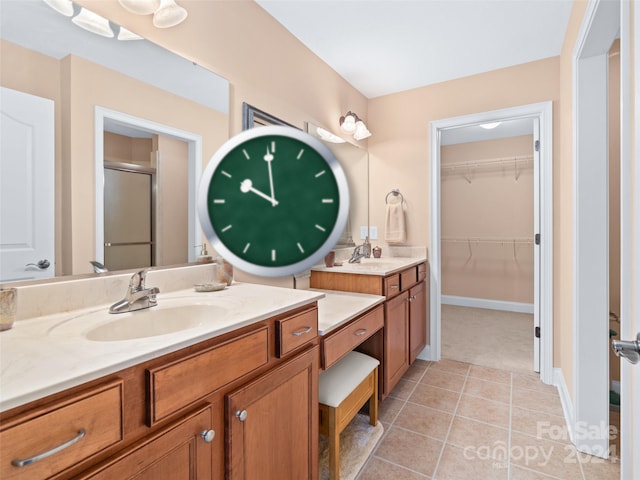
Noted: **9:59**
